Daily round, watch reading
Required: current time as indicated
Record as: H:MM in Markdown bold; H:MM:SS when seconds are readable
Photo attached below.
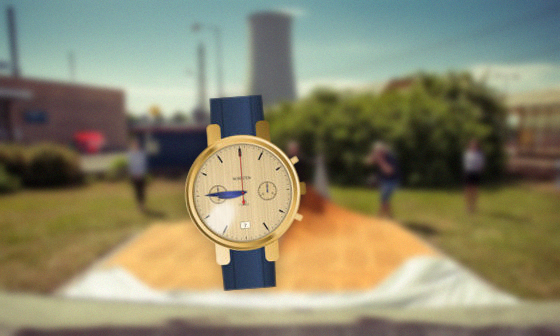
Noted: **8:45**
